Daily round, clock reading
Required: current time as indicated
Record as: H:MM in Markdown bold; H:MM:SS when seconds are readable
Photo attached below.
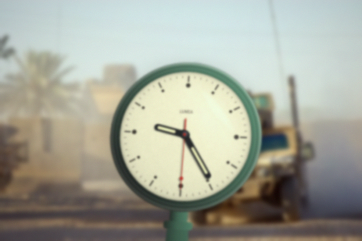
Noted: **9:24:30**
